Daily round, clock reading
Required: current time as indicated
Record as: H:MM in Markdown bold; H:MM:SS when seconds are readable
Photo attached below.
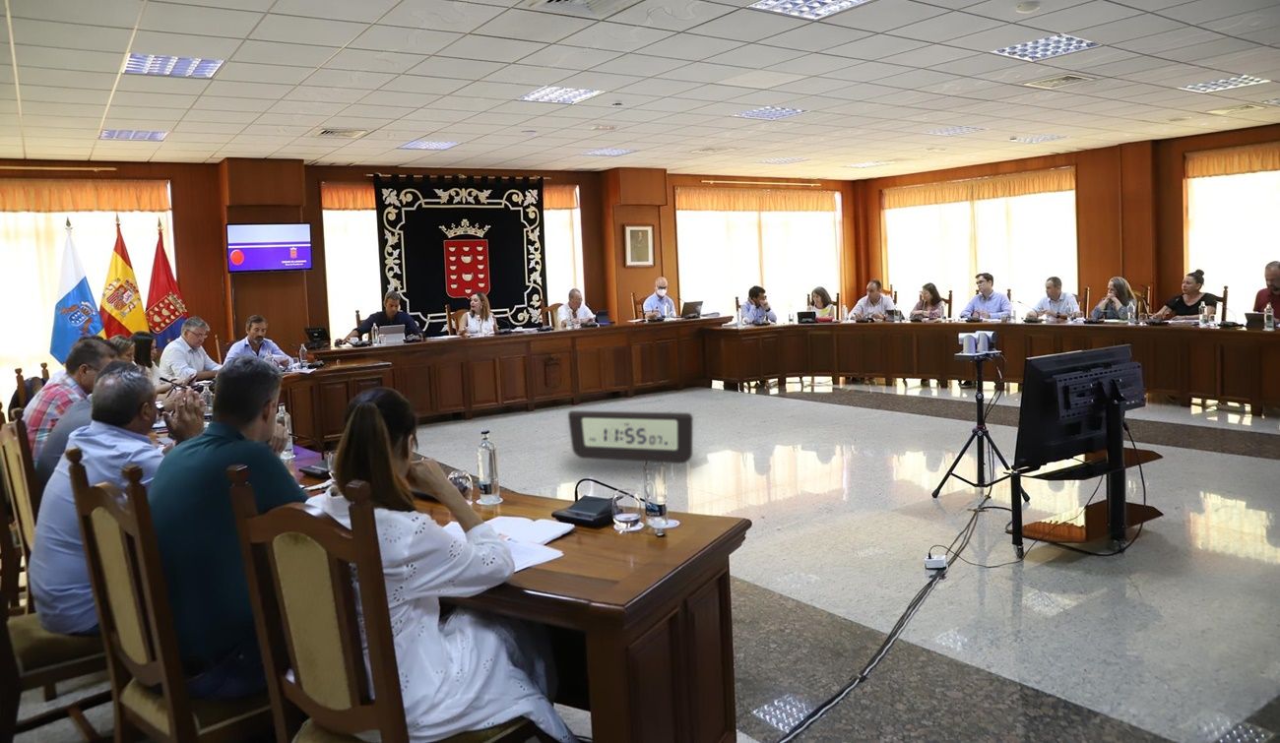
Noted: **11:55**
